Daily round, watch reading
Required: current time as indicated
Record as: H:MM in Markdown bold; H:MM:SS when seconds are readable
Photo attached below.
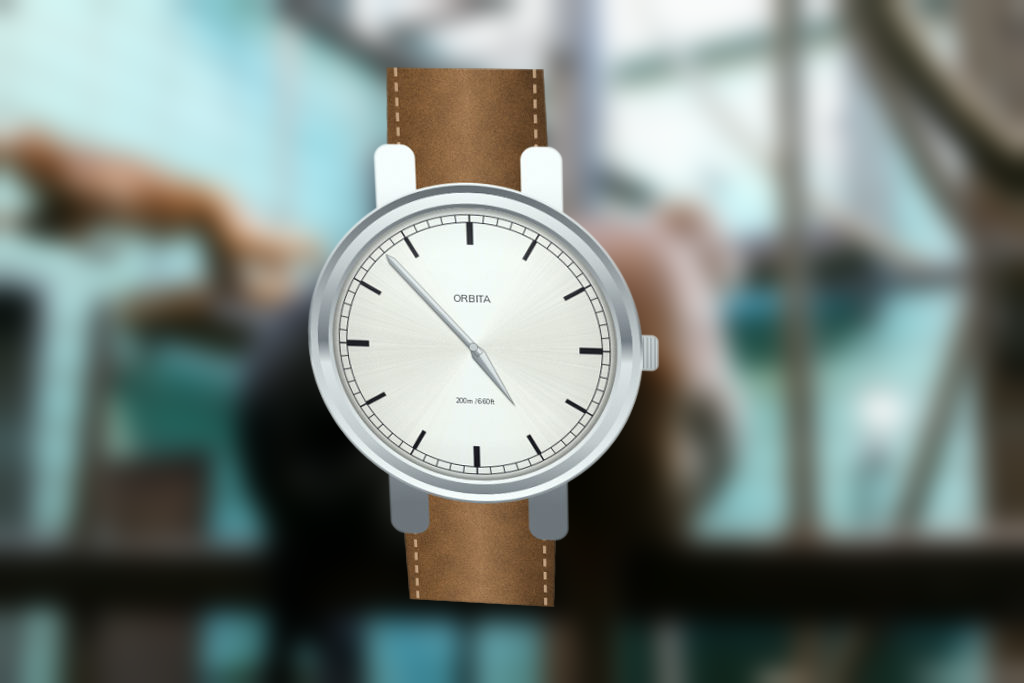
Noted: **4:53**
